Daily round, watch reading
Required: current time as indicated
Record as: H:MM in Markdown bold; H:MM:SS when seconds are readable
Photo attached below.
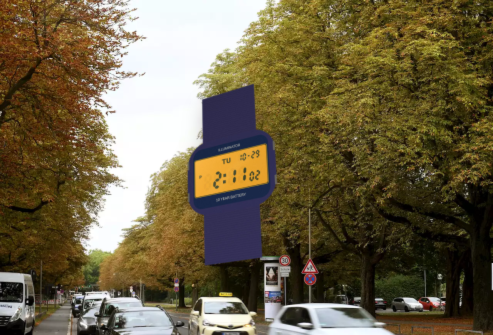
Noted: **2:11:02**
